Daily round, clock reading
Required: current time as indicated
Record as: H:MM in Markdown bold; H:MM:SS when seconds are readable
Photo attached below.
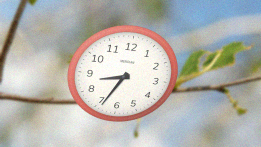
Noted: **8:34**
